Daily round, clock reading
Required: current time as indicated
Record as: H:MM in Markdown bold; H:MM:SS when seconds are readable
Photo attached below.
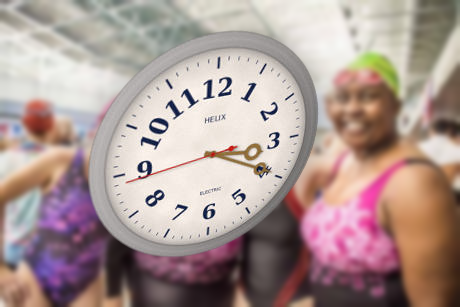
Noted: **3:19:44**
